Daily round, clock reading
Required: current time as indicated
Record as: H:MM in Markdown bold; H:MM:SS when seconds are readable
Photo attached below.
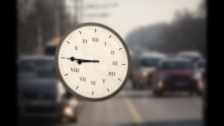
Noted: **8:45**
